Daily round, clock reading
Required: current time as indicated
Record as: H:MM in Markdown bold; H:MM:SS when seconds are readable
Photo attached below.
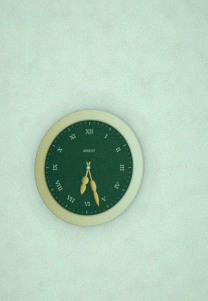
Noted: **6:27**
